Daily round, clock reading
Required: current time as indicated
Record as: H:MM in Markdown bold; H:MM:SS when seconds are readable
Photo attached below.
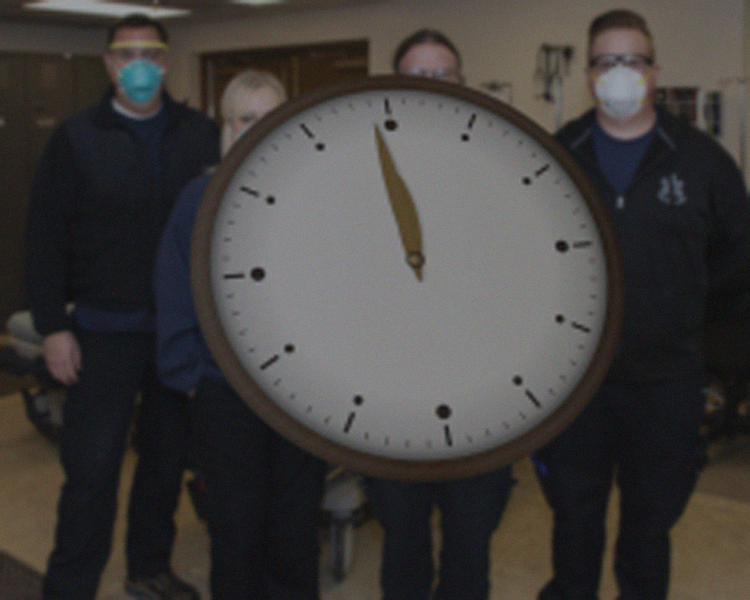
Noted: **11:59**
